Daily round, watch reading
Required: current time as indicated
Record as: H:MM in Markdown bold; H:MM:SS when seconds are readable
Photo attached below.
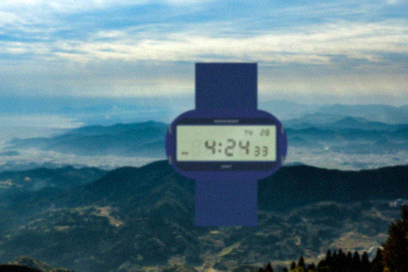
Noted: **4:24:33**
